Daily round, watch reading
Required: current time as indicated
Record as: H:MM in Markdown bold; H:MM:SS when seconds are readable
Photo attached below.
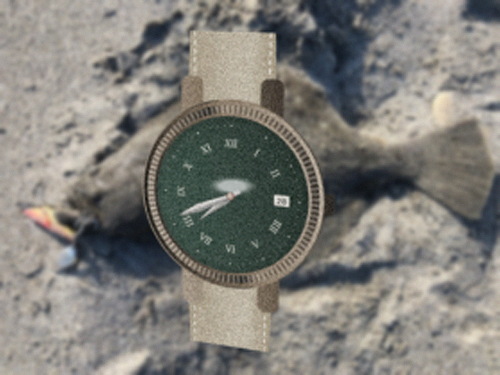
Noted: **7:41**
